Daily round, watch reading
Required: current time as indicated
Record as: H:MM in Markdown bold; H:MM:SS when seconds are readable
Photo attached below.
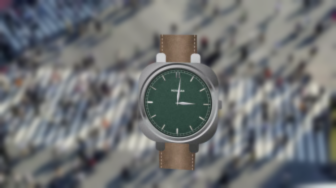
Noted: **3:01**
